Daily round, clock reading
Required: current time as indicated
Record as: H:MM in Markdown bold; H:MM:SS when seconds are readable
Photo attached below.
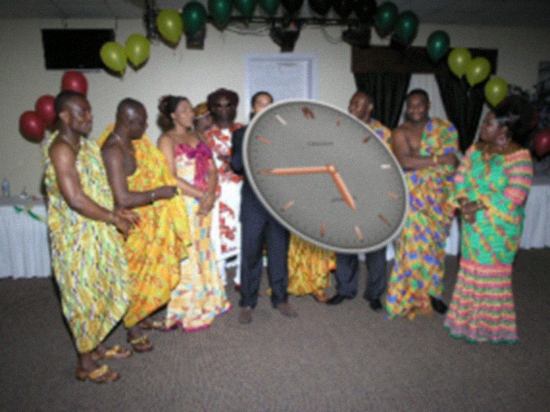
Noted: **5:45**
